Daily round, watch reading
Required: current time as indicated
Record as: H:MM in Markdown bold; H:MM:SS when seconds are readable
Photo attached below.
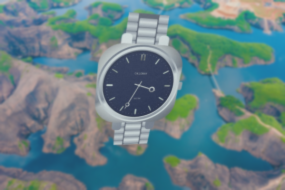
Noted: **3:34**
